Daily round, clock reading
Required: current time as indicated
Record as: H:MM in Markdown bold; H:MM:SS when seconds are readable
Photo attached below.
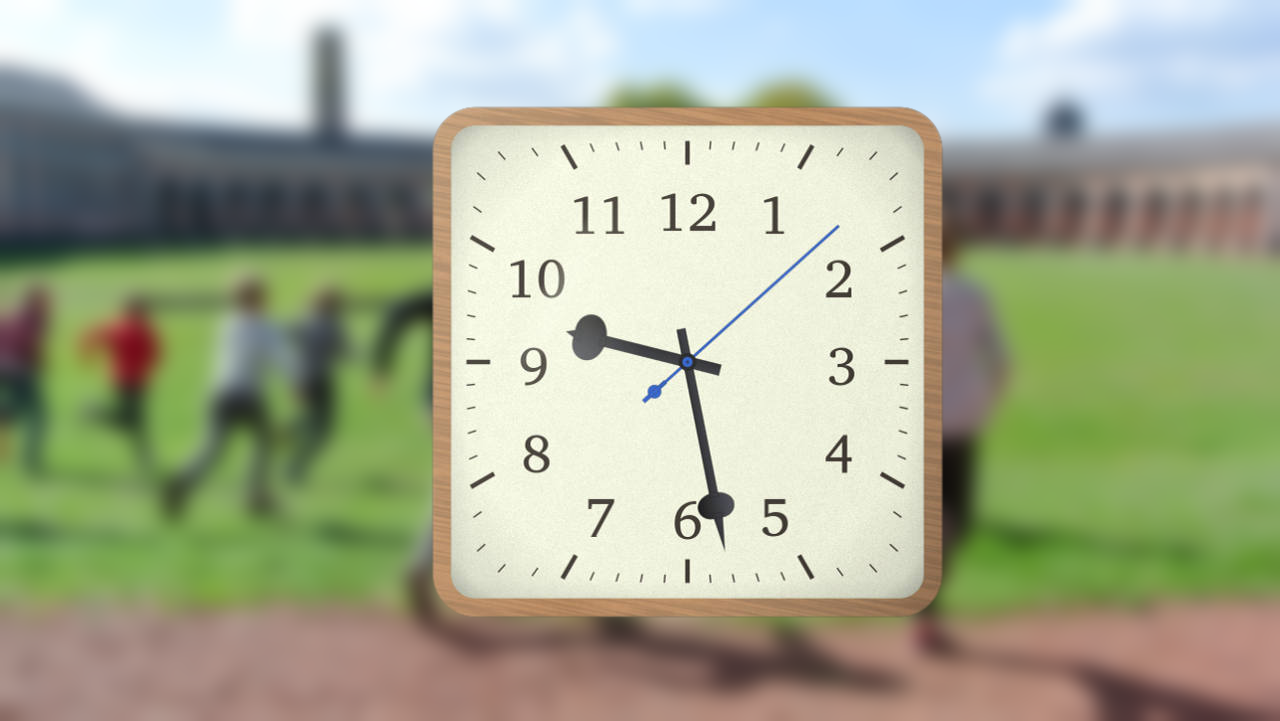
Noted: **9:28:08**
